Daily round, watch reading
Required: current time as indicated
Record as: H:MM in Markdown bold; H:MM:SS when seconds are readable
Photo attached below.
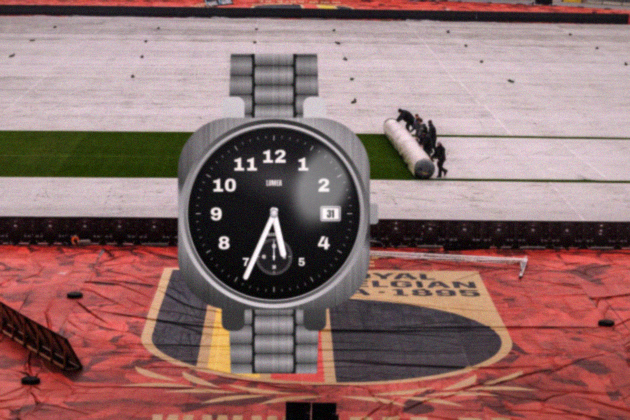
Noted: **5:34**
